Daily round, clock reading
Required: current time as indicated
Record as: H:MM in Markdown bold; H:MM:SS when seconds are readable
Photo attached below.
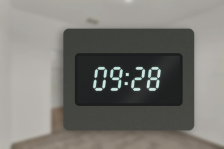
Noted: **9:28**
